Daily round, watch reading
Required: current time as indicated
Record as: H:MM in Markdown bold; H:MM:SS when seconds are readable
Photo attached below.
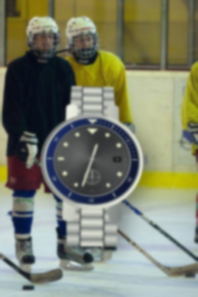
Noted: **12:33**
